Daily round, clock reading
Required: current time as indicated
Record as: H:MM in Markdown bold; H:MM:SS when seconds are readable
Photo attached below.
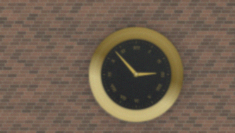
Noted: **2:53**
